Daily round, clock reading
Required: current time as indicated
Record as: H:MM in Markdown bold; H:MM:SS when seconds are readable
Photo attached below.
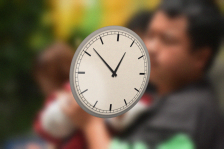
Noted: **12:52**
